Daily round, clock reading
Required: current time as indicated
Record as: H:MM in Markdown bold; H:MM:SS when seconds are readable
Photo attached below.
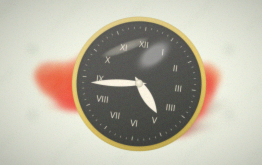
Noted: **4:44**
